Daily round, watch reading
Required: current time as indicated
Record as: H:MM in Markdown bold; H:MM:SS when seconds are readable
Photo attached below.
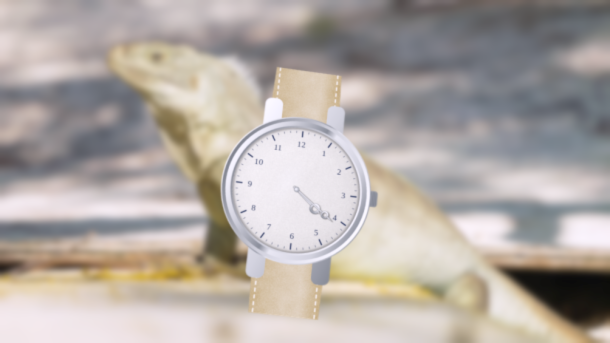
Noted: **4:21**
